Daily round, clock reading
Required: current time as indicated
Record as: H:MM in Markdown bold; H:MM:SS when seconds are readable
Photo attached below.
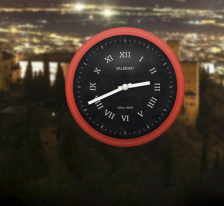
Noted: **2:41**
